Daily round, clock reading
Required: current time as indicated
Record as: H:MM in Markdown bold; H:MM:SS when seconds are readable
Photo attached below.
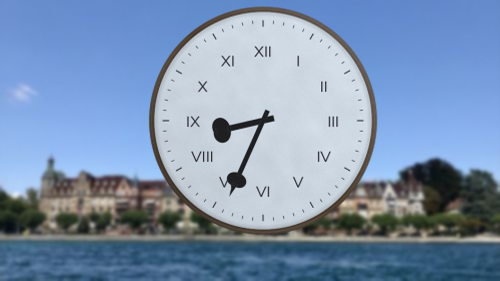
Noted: **8:34**
